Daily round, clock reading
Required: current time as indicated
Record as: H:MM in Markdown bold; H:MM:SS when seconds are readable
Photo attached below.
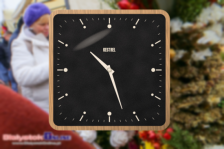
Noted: **10:27**
